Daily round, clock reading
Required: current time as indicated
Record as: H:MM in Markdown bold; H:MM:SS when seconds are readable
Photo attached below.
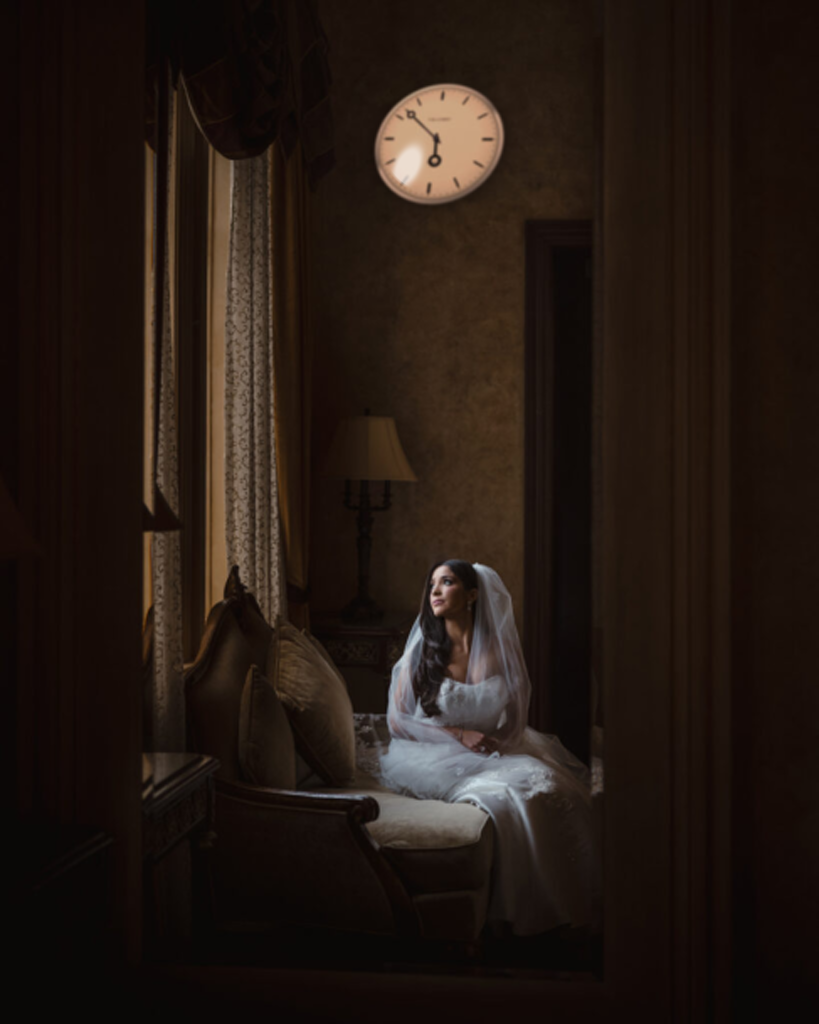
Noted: **5:52**
